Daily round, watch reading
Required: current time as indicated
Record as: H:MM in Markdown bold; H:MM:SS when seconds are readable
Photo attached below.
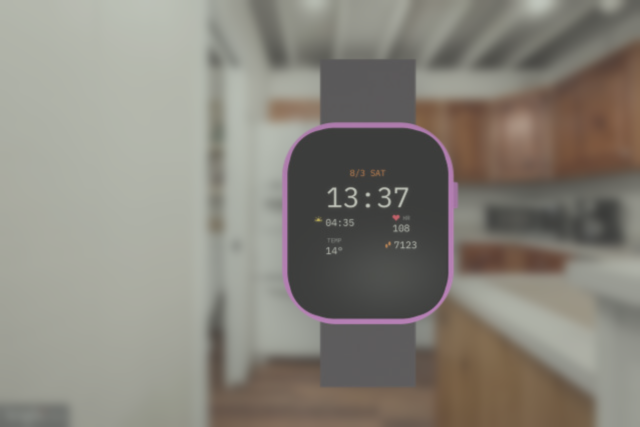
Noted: **13:37**
